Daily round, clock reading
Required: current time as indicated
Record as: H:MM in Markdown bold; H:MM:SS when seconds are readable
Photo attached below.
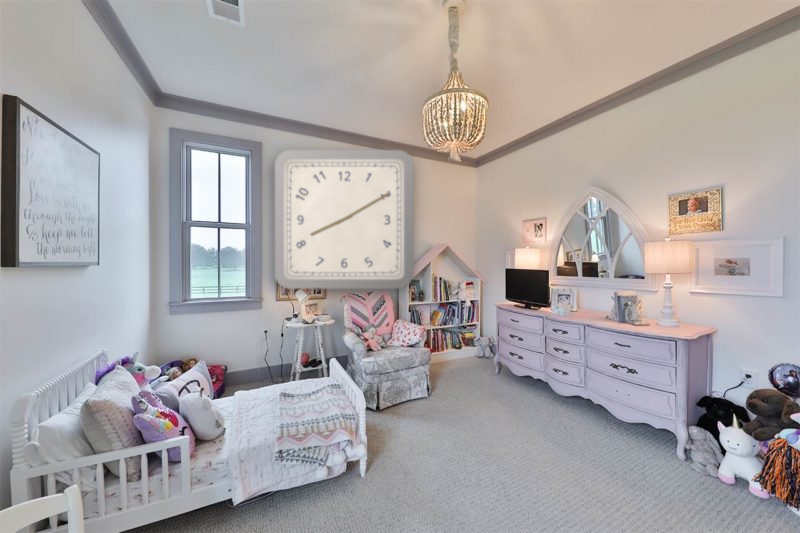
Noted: **8:10**
